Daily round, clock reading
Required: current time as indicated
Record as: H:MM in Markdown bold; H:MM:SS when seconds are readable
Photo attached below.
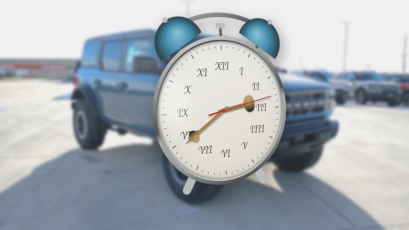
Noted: **2:39:13**
